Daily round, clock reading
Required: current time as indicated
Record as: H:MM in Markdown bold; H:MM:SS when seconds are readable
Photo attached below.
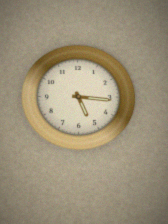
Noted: **5:16**
